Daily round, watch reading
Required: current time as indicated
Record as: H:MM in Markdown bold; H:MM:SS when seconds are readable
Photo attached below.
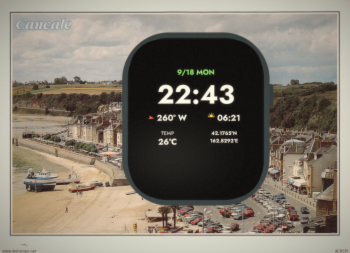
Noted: **22:43**
